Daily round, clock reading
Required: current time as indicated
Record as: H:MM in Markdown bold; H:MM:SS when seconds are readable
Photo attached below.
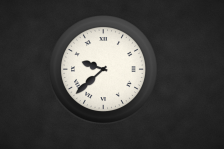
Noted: **9:38**
